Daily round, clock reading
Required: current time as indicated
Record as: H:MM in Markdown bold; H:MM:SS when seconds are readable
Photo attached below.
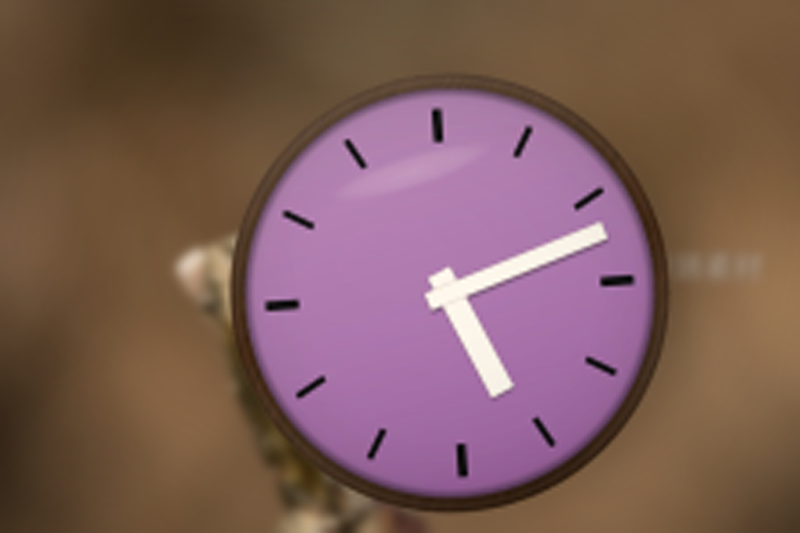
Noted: **5:12**
